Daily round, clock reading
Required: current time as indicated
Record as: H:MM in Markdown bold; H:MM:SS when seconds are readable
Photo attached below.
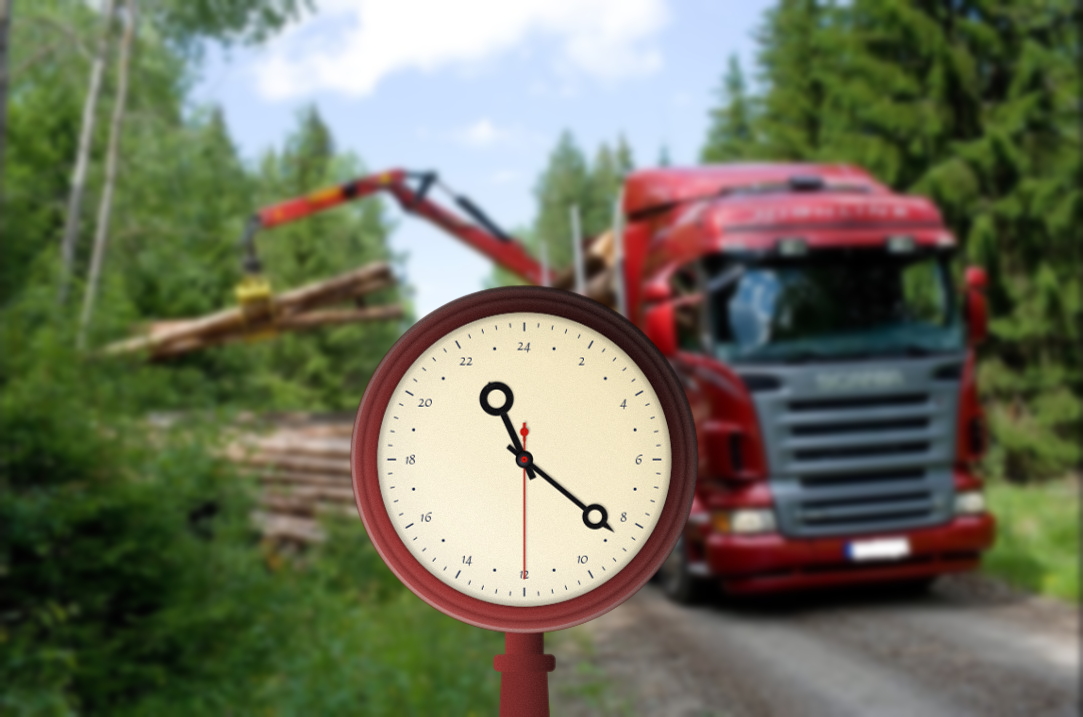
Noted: **22:21:30**
